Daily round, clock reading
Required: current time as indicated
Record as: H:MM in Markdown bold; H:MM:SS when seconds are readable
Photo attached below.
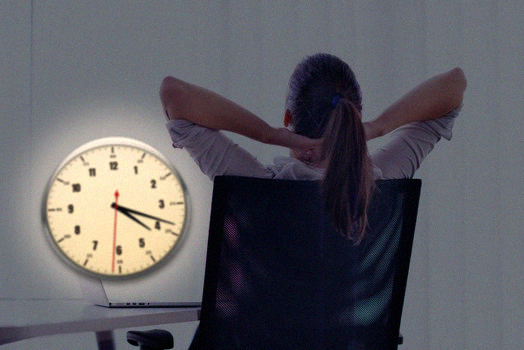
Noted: **4:18:31**
